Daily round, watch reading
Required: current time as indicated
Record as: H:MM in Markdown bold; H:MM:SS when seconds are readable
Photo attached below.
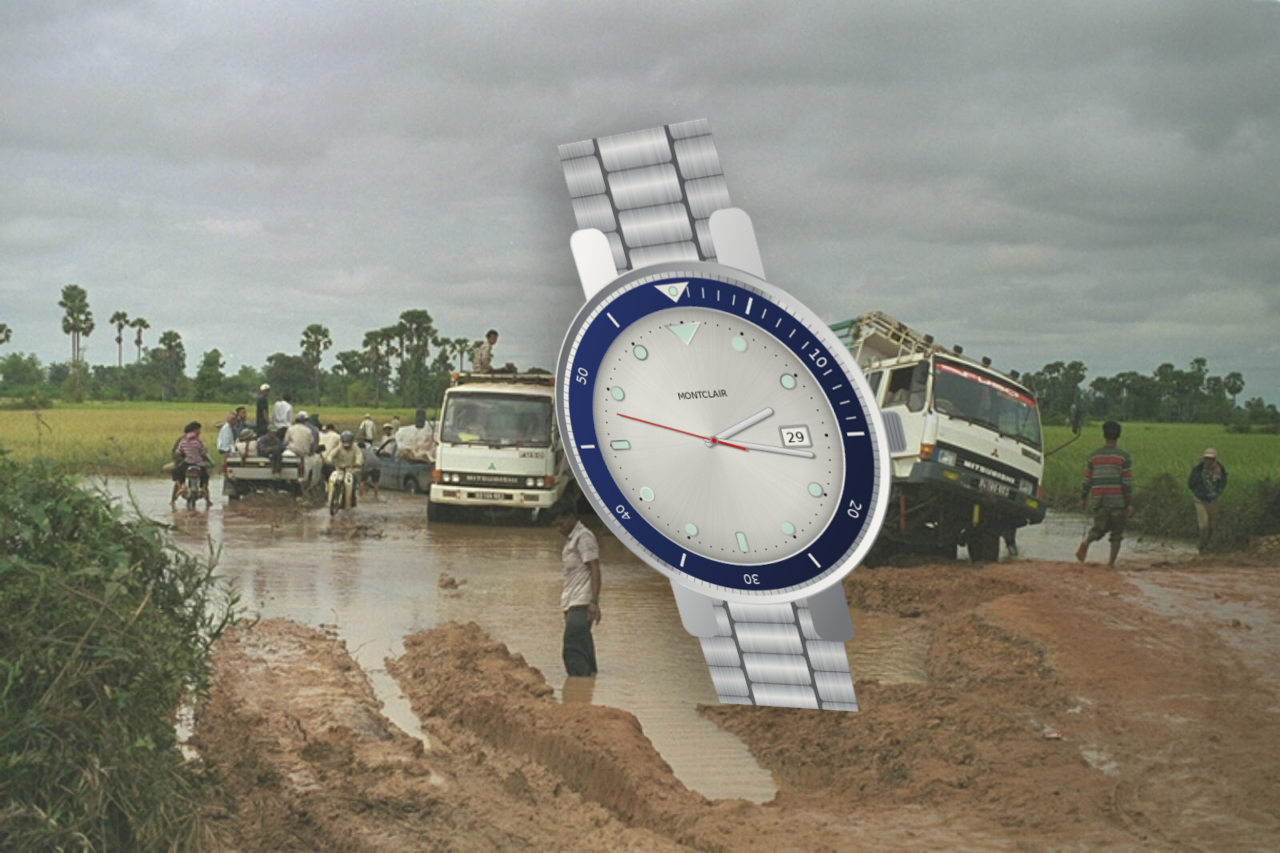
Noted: **2:16:48**
